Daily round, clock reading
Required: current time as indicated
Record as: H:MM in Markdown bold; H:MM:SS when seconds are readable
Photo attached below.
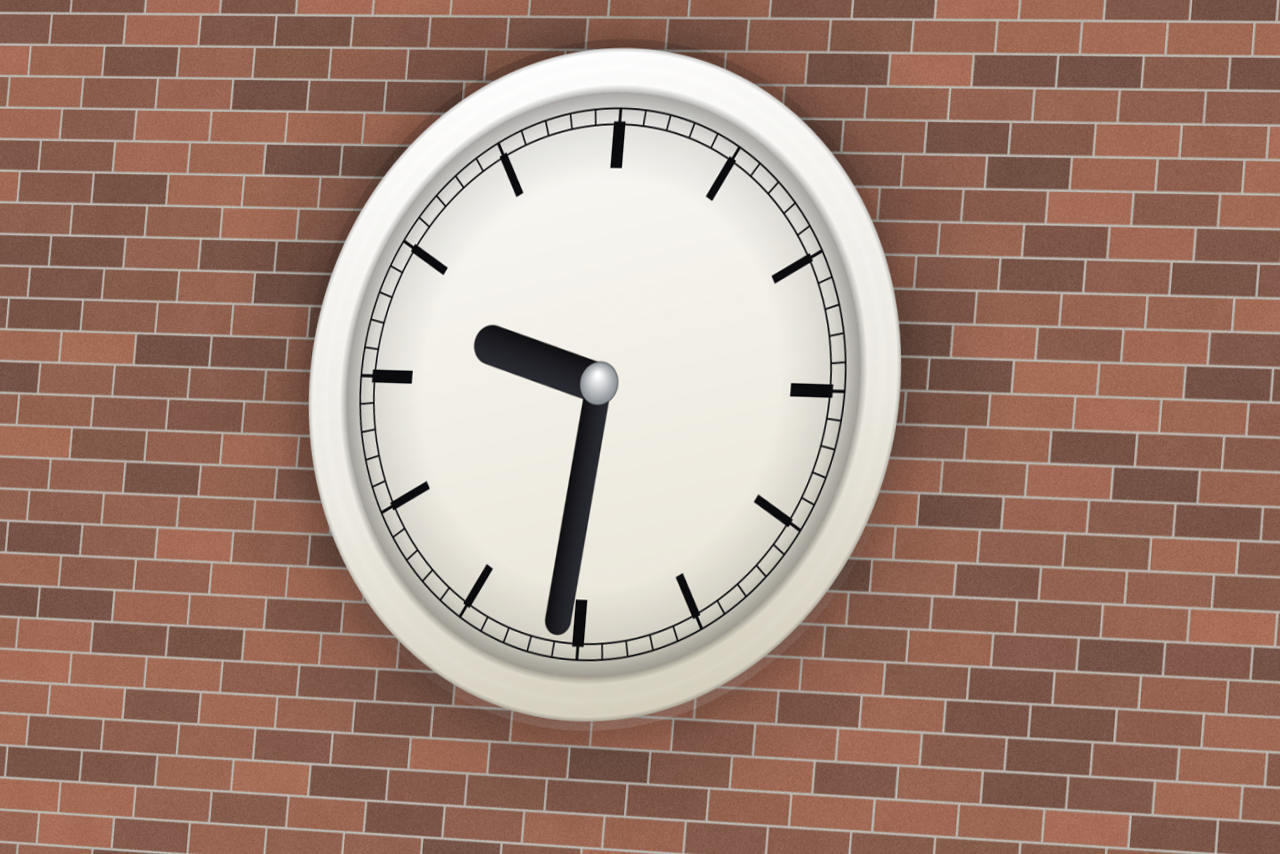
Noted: **9:31**
